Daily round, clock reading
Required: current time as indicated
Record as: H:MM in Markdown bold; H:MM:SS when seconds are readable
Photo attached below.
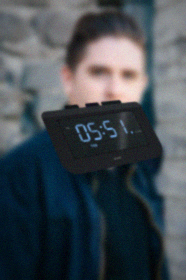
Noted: **5:51**
